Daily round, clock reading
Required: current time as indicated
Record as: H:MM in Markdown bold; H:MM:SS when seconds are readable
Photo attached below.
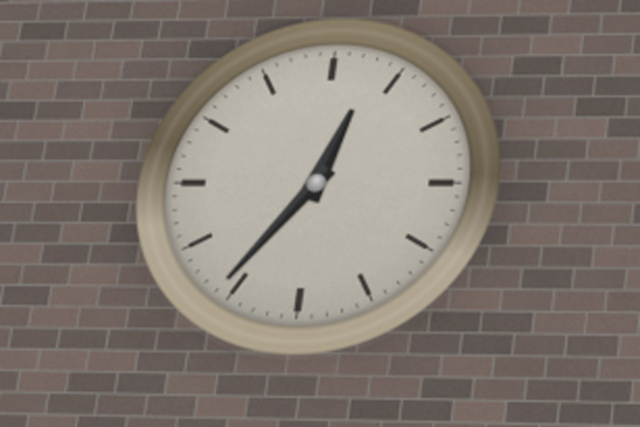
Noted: **12:36**
